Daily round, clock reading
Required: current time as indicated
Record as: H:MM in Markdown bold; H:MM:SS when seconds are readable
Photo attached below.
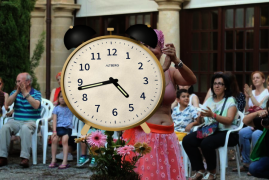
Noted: **4:43**
